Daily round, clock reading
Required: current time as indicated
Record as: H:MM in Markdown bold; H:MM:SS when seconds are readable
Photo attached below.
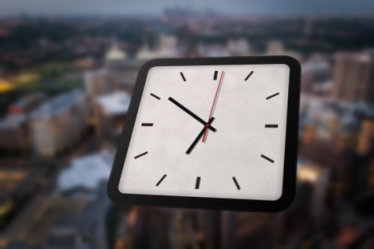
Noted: **6:51:01**
